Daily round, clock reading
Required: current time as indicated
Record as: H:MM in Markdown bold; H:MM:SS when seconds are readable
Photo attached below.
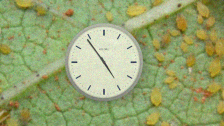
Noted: **4:54**
